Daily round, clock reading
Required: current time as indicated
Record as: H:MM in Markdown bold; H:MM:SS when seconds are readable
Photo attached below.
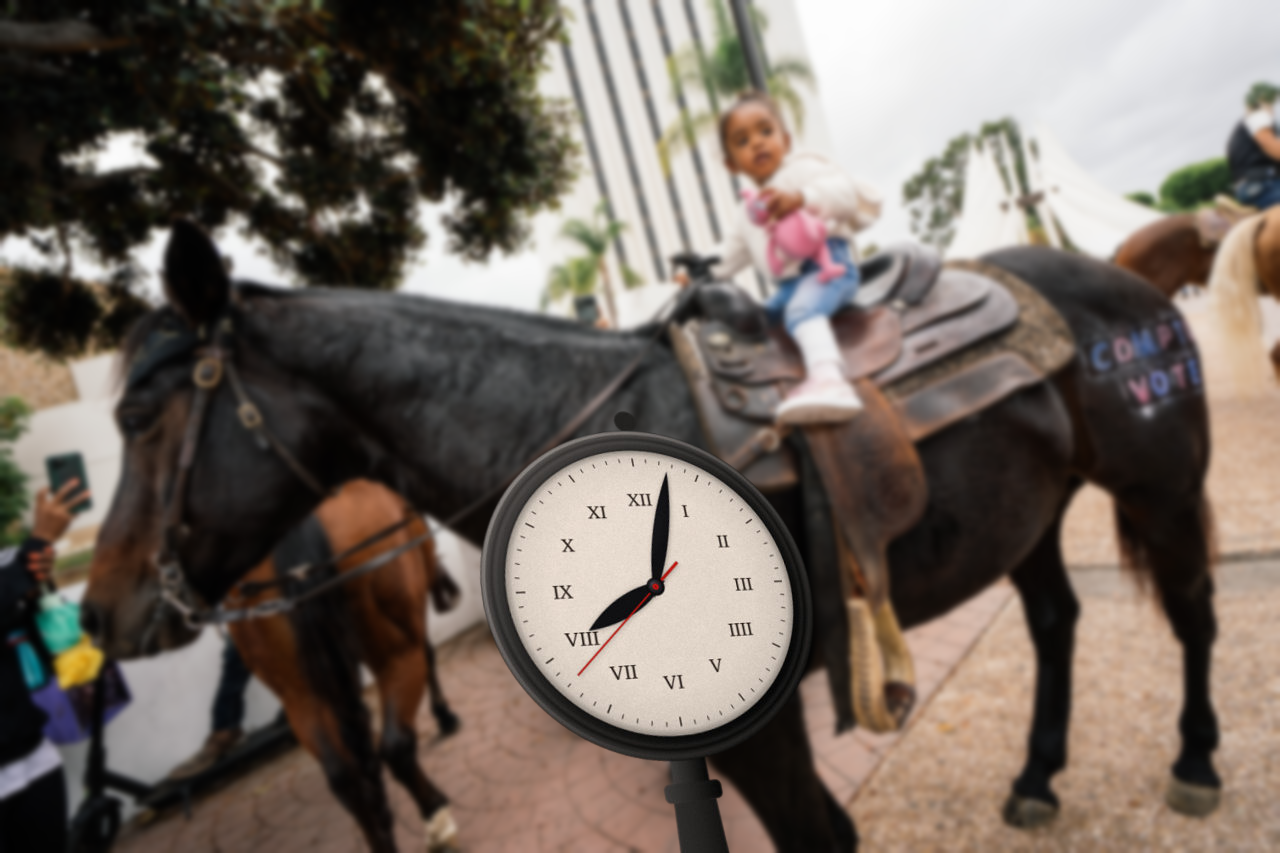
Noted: **8:02:38**
